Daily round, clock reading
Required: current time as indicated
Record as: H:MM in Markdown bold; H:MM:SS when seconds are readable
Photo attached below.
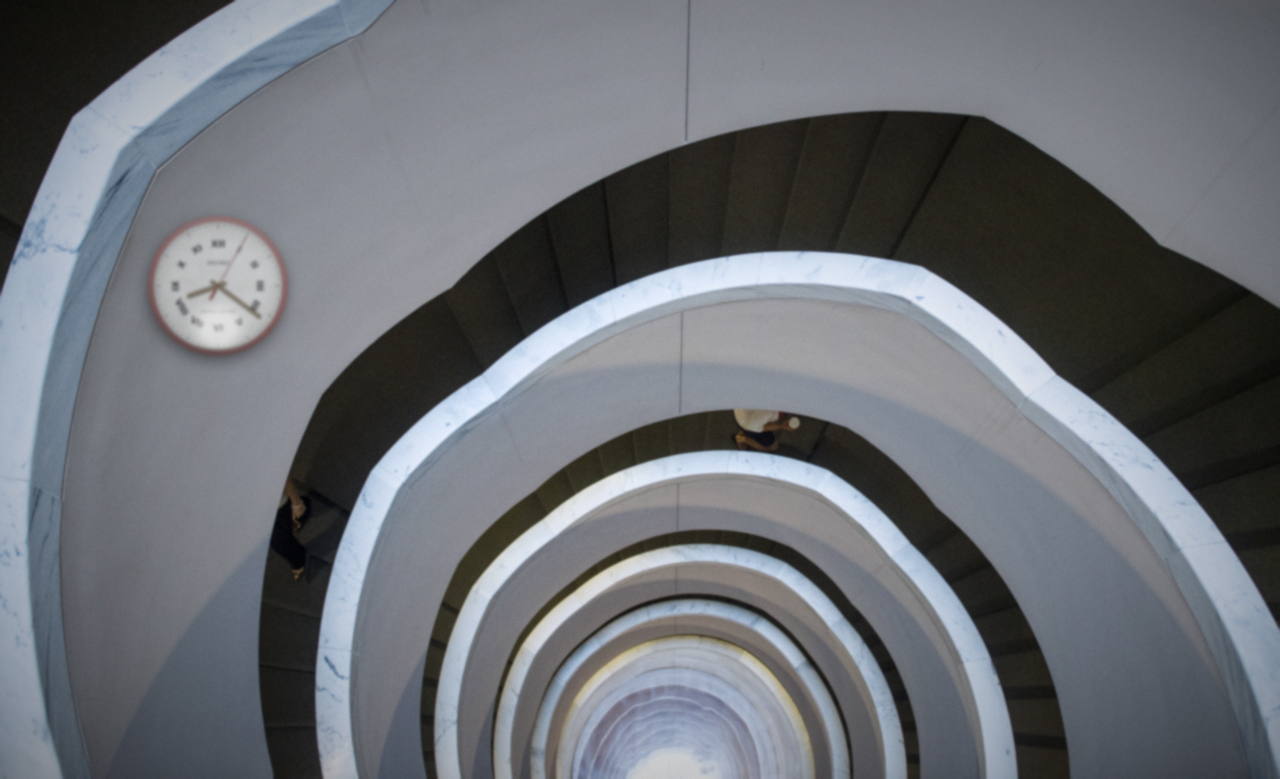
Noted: **8:21:05**
